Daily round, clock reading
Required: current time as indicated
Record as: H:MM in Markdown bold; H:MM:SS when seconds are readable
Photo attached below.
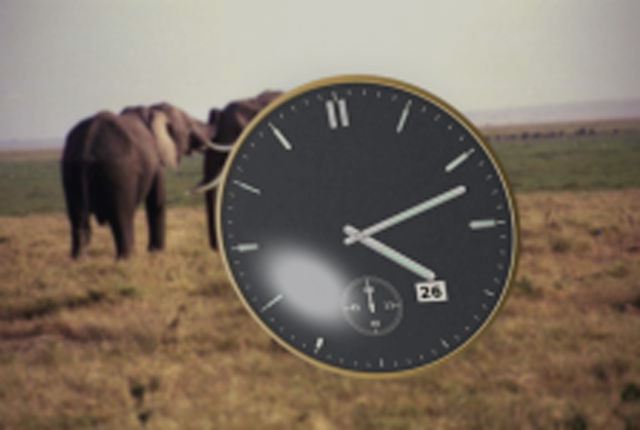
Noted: **4:12**
